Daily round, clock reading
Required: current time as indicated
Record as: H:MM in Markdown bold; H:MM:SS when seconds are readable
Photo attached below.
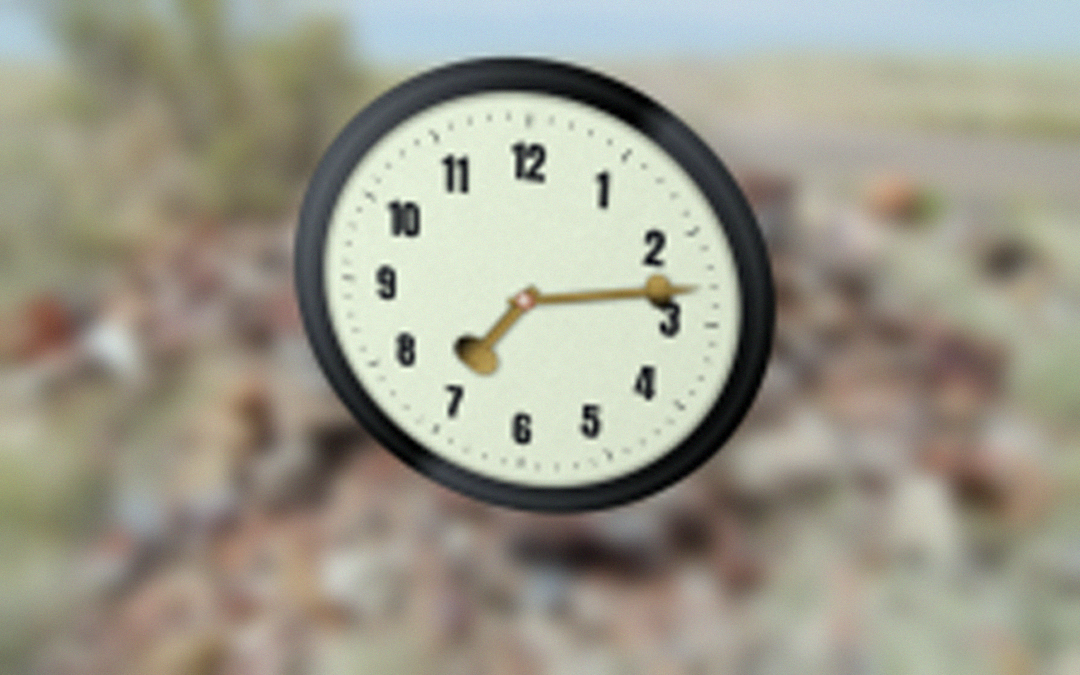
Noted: **7:13**
